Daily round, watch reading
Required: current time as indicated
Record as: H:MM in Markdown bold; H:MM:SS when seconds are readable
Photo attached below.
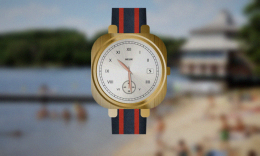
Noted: **10:29**
